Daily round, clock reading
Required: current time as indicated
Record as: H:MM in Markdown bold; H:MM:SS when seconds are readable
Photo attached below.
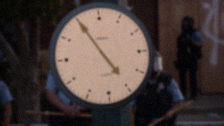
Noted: **4:55**
